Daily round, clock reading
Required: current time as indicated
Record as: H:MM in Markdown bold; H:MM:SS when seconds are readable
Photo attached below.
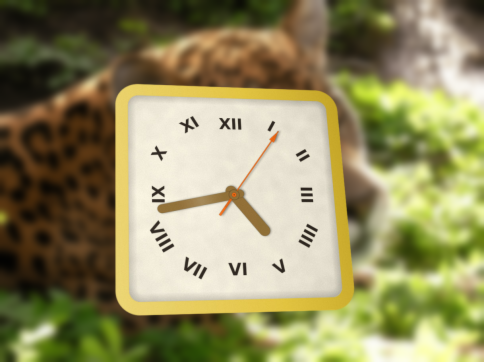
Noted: **4:43:06**
